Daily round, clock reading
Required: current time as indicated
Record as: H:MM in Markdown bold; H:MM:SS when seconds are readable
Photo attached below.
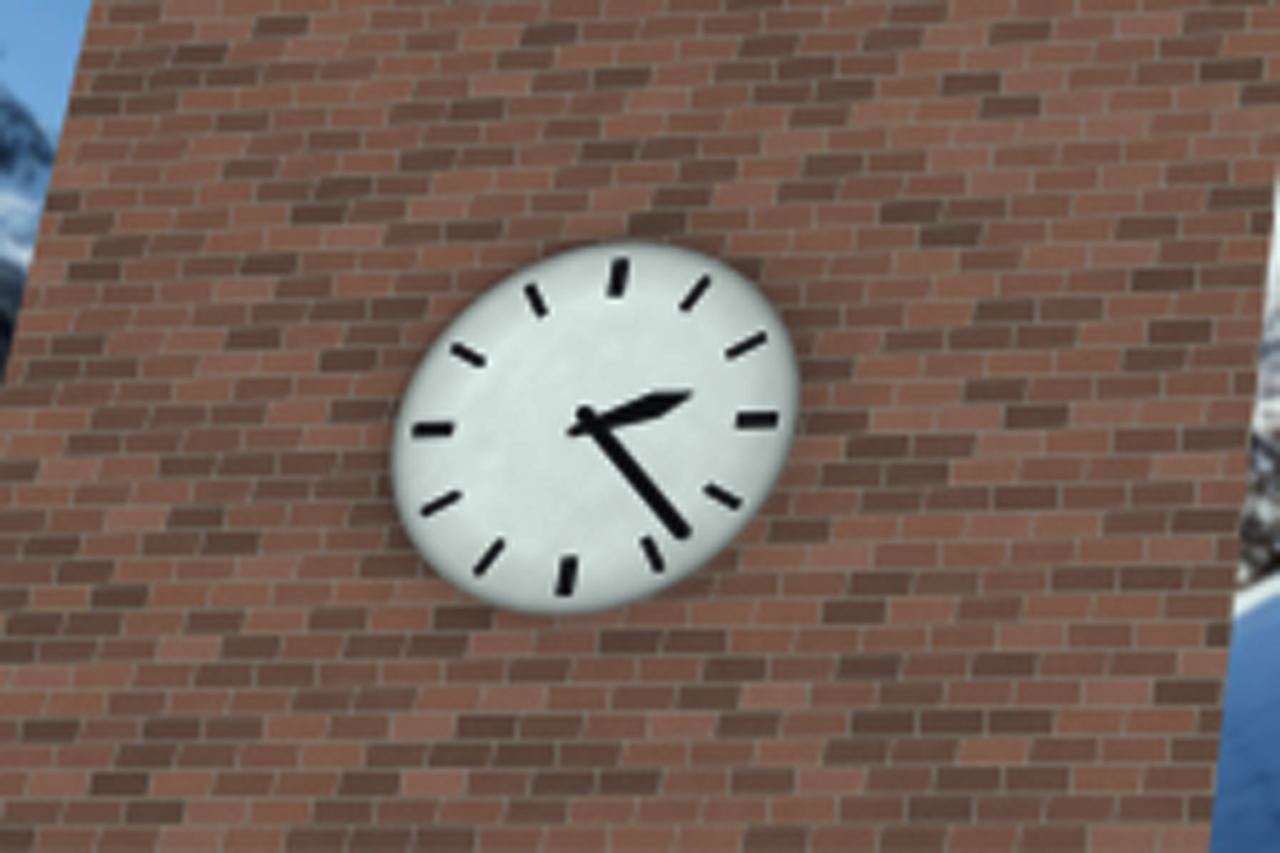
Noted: **2:23**
